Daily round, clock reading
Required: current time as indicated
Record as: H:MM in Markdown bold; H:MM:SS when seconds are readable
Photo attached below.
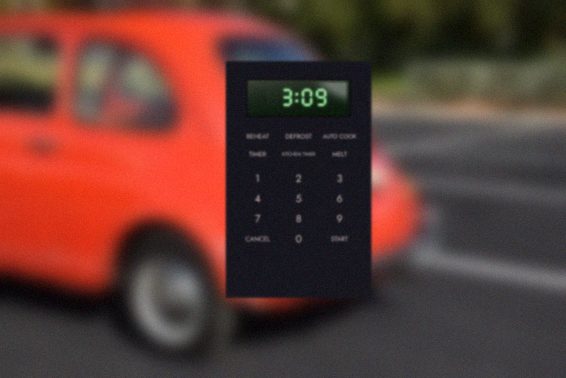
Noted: **3:09**
